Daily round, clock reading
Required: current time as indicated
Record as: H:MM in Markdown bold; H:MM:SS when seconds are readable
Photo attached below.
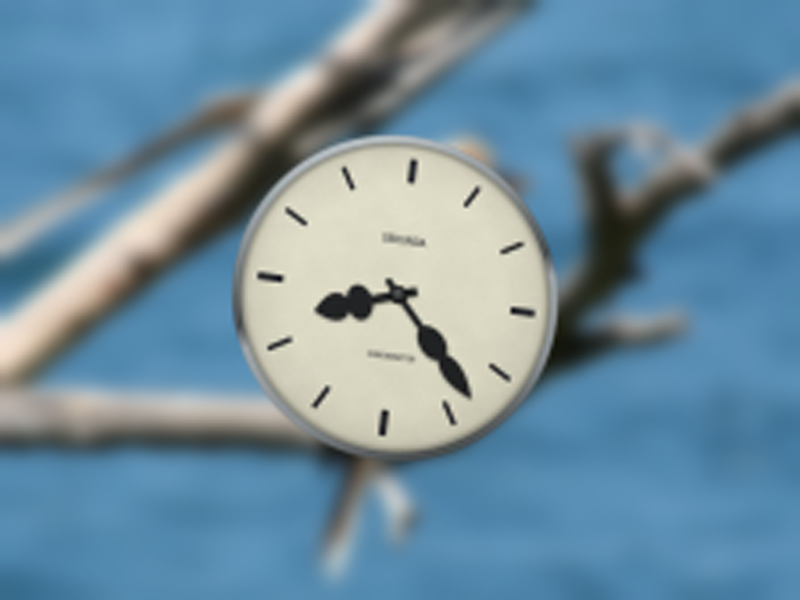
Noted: **8:23**
